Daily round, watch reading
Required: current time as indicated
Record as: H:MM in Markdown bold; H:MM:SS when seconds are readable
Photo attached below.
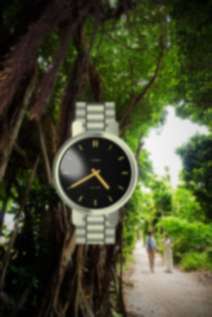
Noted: **4:40**
